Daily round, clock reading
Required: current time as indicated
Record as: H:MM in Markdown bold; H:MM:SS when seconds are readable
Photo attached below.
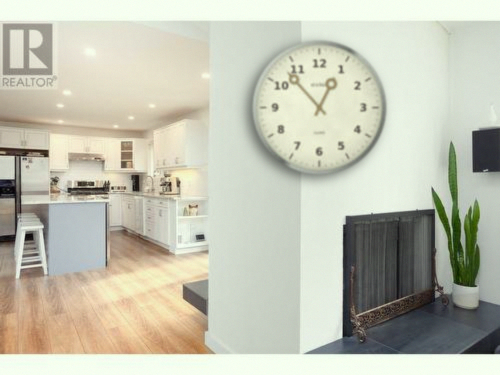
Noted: **12:53**
